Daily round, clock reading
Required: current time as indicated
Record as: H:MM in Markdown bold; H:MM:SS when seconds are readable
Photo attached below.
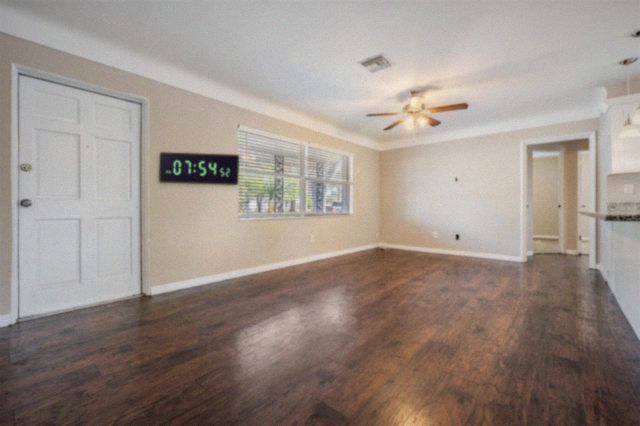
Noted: **7:54**
